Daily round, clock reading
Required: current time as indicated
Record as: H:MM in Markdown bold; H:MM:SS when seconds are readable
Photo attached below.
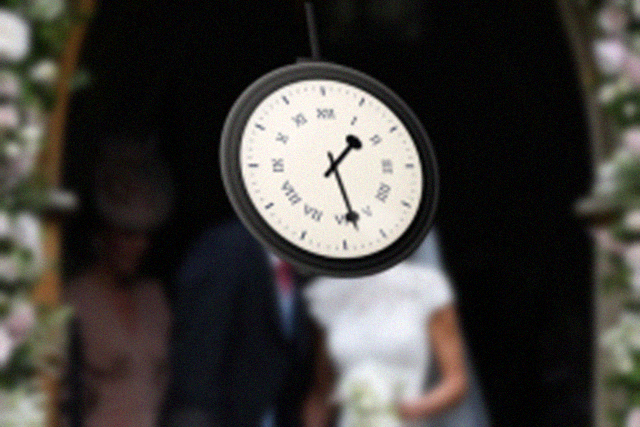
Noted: **1:28**
